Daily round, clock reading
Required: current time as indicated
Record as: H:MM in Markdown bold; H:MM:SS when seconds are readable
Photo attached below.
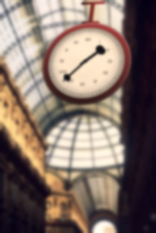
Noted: **1:37**
